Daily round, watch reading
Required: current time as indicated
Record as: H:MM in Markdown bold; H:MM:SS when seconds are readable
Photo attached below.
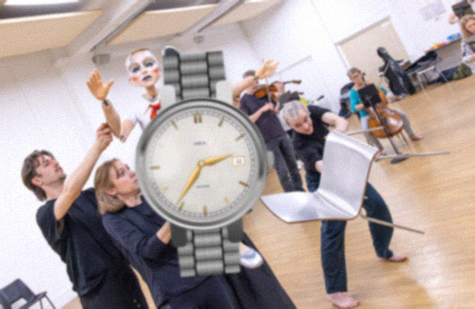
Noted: **2:36**
